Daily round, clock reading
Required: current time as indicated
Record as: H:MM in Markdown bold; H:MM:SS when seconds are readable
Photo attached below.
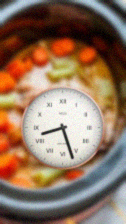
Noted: **8:27**
